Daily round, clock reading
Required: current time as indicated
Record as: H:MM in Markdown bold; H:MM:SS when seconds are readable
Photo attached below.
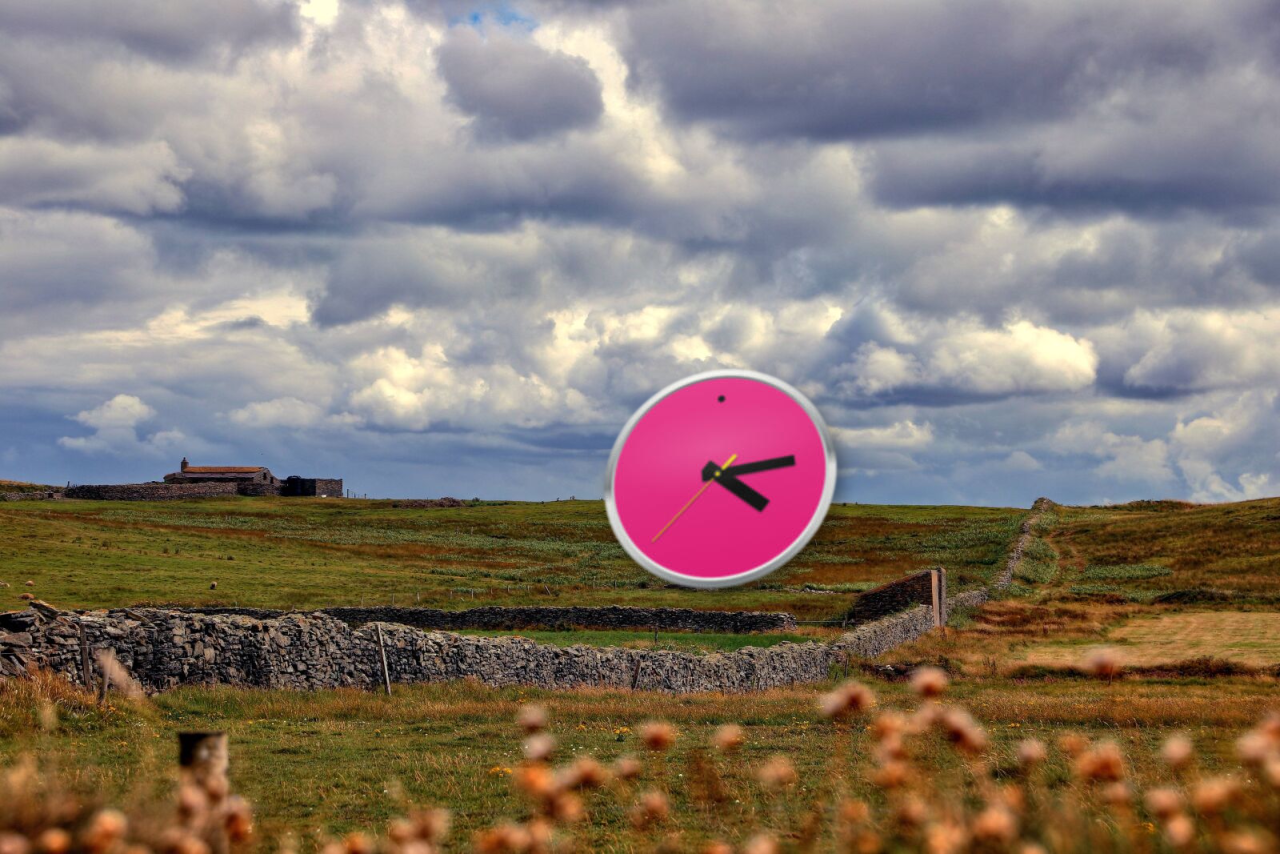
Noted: **4:13:37**
